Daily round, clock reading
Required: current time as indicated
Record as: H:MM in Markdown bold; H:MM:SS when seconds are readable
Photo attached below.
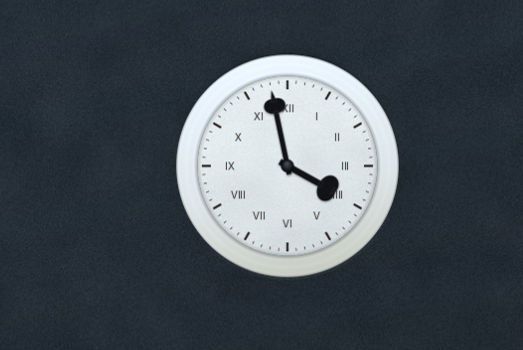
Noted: **3:58**
